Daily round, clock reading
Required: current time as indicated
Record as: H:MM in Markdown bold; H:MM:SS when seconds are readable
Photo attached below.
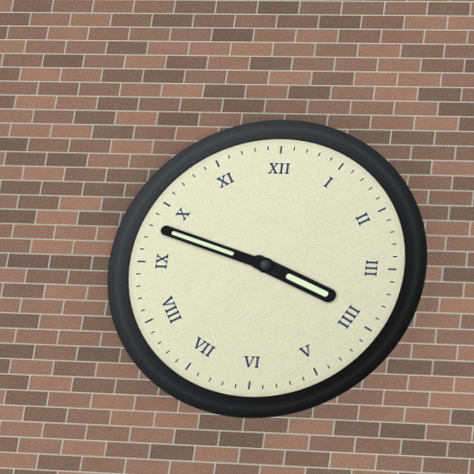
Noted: **3:48**
